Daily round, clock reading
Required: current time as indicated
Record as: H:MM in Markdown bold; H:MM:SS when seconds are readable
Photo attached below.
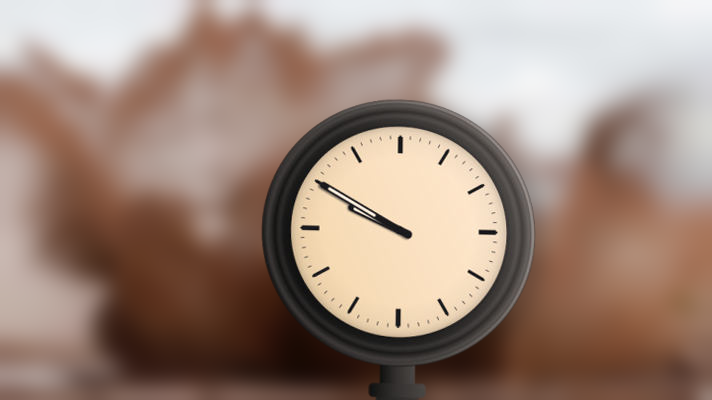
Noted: **9:50**
